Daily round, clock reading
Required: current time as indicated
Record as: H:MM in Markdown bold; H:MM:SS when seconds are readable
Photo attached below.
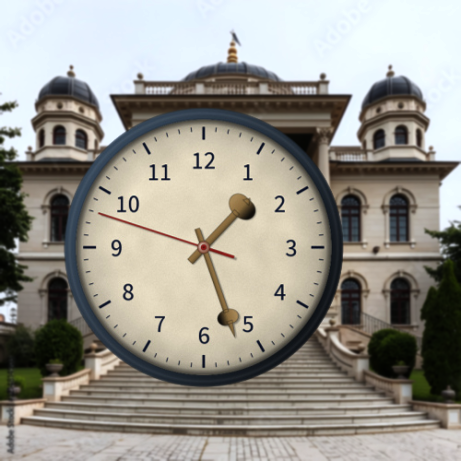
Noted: **1:26:48**
